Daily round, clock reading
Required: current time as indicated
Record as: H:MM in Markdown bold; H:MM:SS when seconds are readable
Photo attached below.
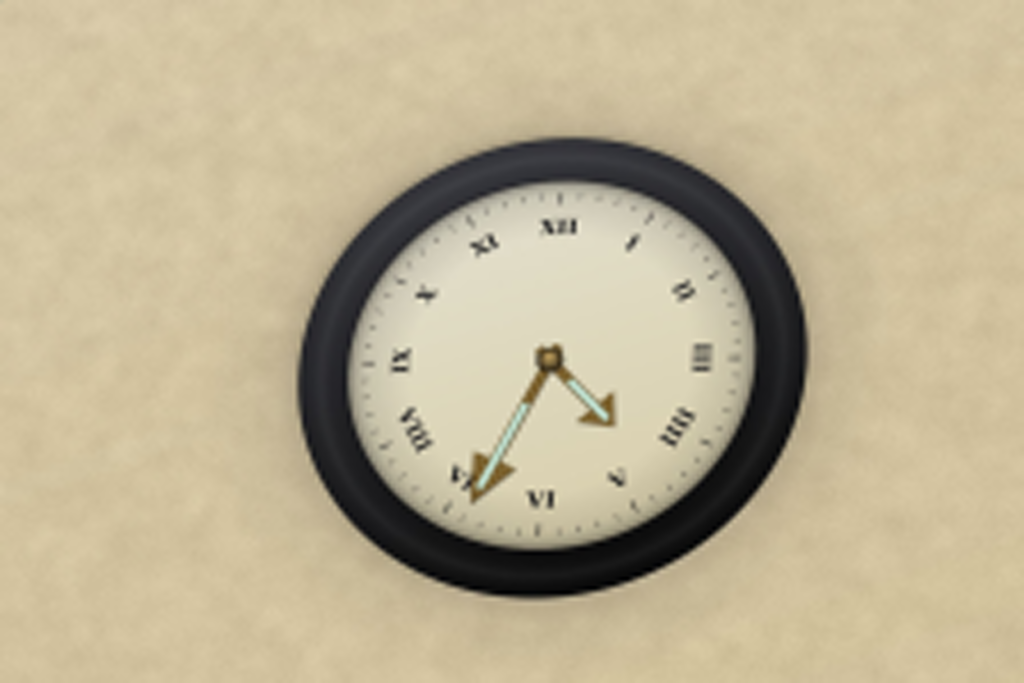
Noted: **4:34**
